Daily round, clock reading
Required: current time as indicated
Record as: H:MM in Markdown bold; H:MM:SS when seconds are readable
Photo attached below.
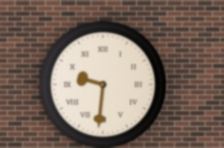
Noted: **9:31**
